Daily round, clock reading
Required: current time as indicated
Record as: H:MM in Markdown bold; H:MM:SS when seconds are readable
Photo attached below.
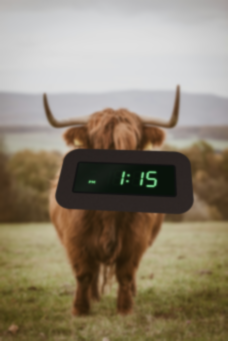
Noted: **1:15**
